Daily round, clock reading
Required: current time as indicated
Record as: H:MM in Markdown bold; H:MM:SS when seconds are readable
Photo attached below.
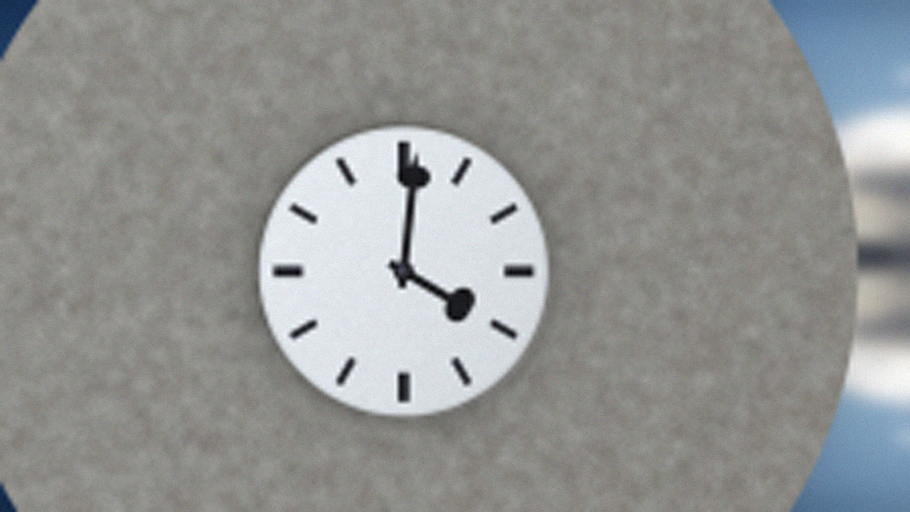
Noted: **4:01**
